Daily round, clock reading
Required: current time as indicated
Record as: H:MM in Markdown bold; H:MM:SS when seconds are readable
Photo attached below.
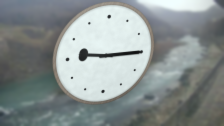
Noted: **9:15**
